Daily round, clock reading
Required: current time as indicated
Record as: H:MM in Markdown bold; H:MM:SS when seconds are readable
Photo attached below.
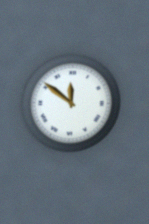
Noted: **11:51**
